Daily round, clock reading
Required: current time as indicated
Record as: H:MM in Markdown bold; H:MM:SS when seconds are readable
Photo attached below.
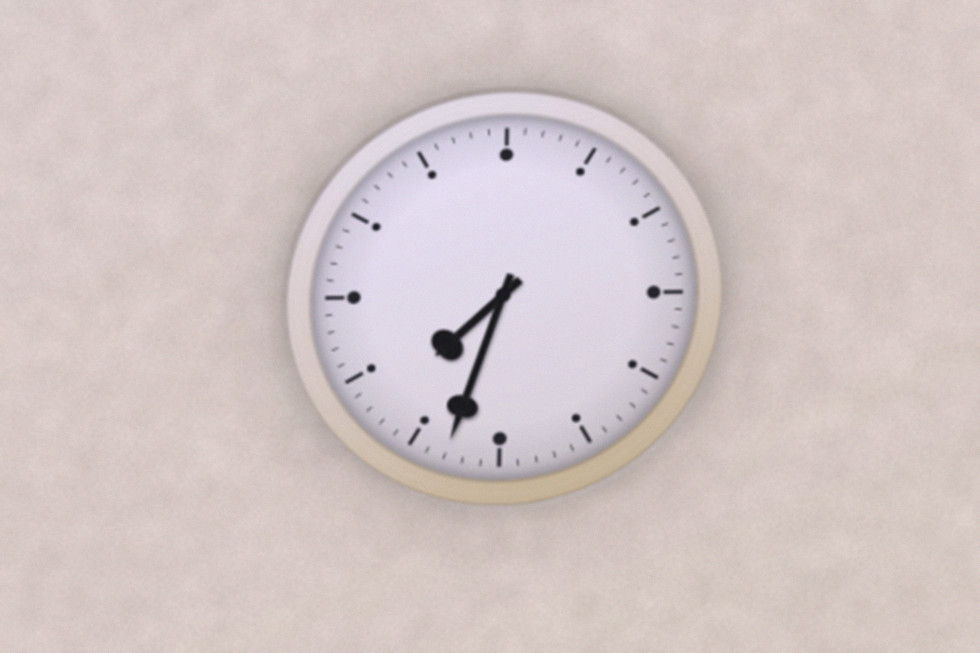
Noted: **7:33**
